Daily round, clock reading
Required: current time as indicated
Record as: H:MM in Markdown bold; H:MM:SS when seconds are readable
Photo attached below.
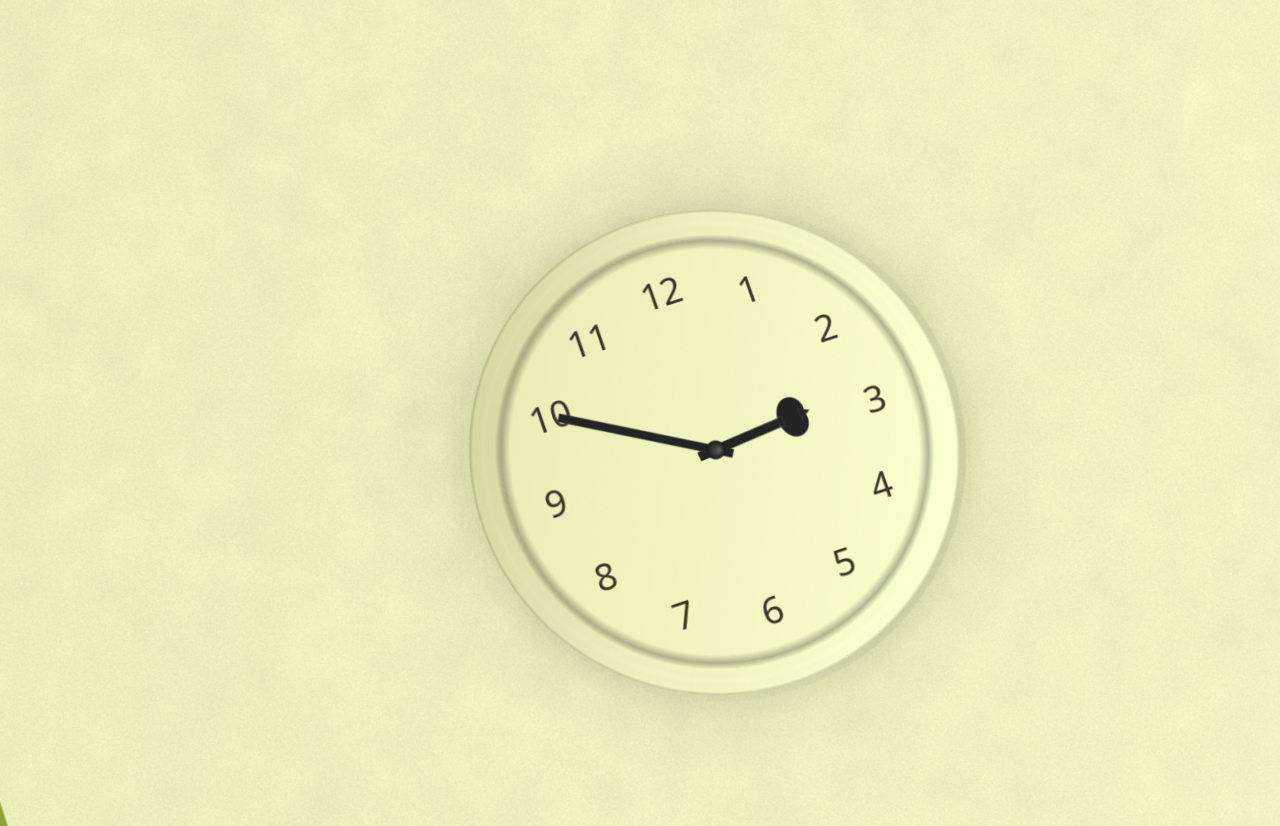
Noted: **2:50**
